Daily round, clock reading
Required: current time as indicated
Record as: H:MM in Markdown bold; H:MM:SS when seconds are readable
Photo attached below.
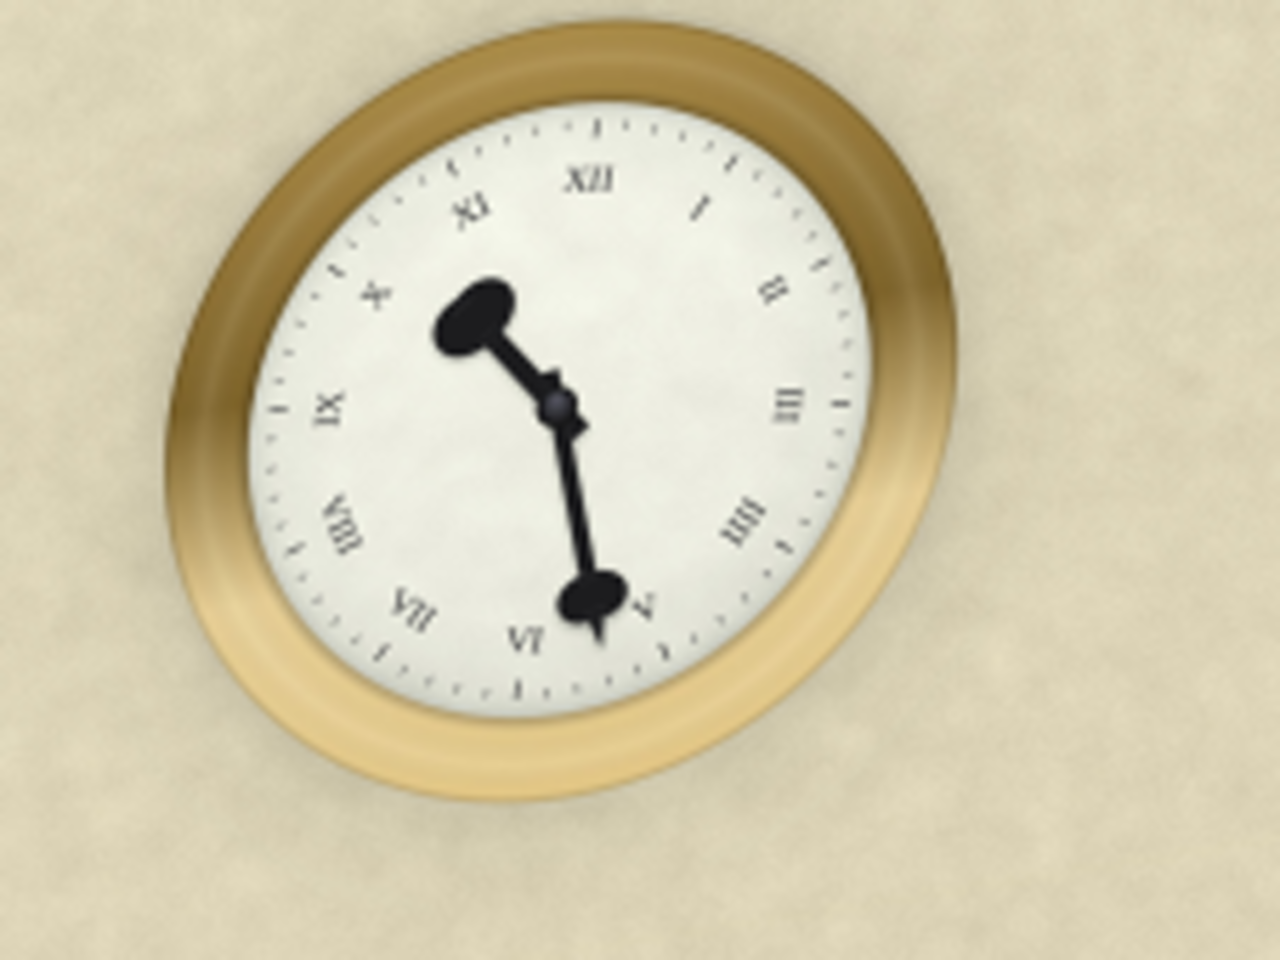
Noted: **10:27**
